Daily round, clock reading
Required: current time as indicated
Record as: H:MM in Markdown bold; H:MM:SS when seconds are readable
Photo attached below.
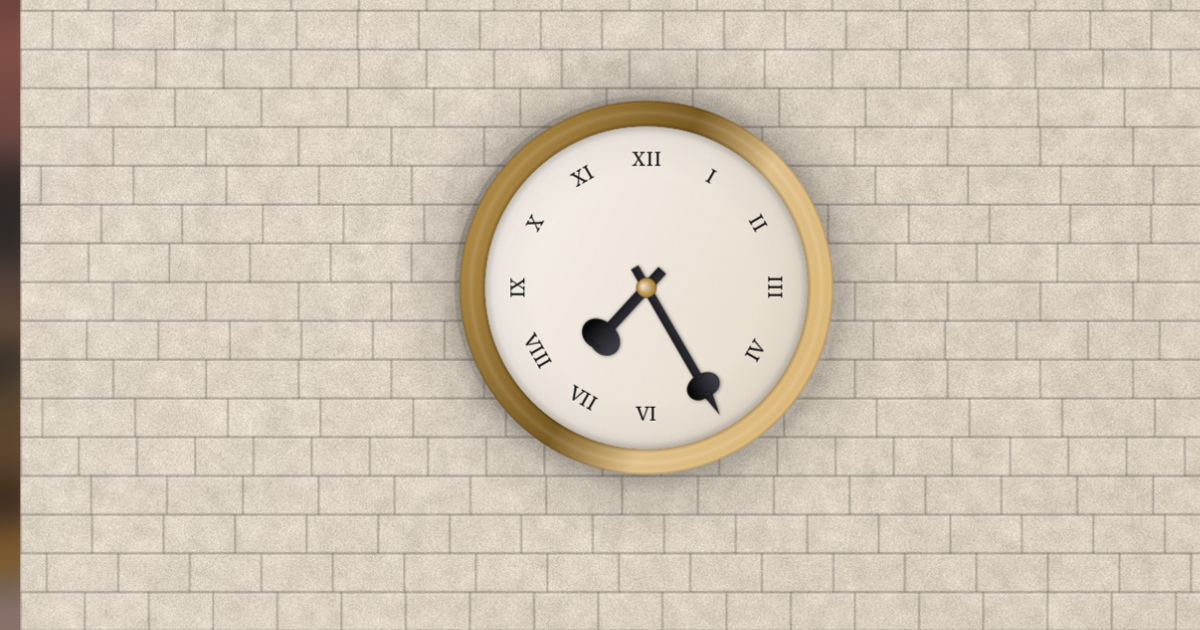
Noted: **7:25**
